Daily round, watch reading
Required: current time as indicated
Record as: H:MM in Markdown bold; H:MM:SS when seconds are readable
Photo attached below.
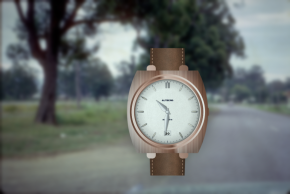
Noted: **10:31**
